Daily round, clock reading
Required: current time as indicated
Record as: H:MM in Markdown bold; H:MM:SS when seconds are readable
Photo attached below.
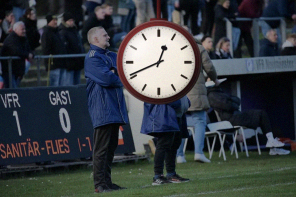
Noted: **12:41**
